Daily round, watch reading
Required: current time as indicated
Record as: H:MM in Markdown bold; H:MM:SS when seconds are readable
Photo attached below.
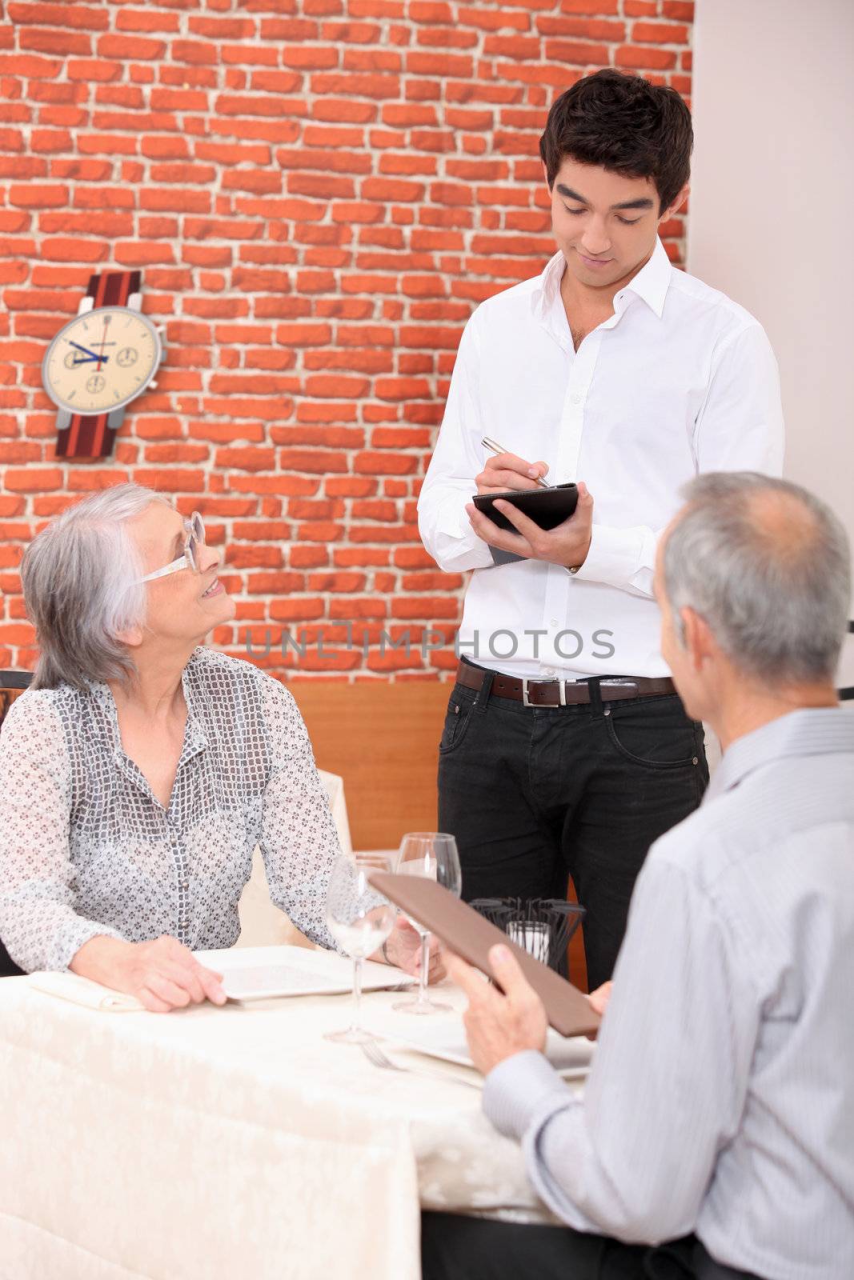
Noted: **8:50**
